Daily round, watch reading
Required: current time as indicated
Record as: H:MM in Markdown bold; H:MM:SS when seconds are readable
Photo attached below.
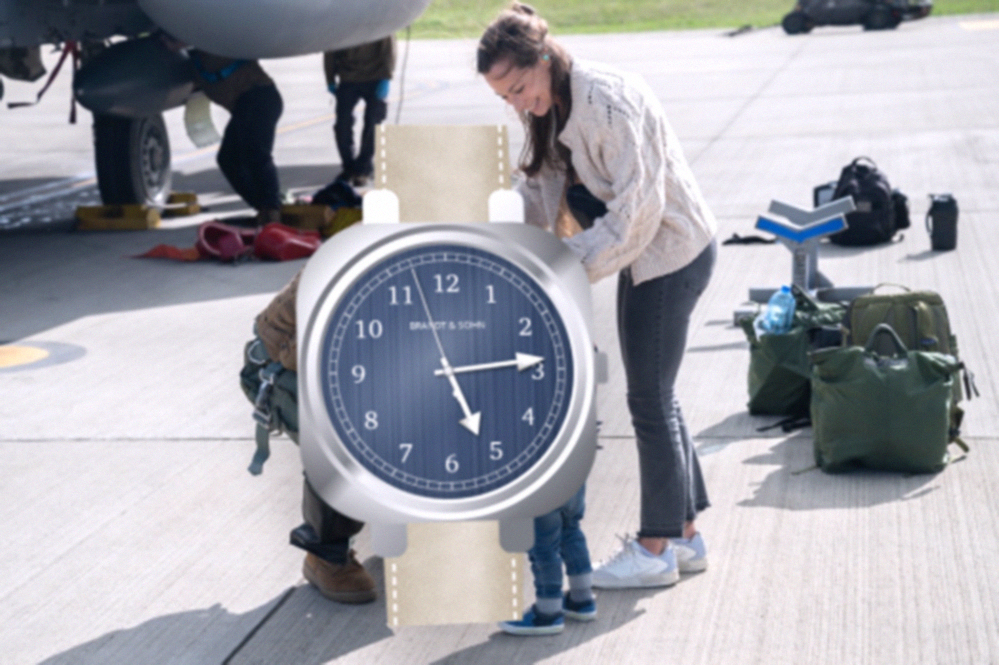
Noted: **5:13:57**
